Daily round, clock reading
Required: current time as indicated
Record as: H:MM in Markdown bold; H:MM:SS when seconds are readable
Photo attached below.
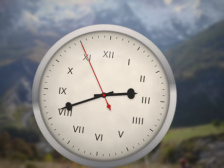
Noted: **2:40:55**
